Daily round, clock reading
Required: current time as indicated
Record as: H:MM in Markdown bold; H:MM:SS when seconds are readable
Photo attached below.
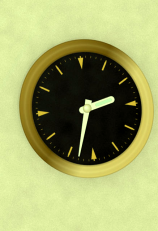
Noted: **2:33**
